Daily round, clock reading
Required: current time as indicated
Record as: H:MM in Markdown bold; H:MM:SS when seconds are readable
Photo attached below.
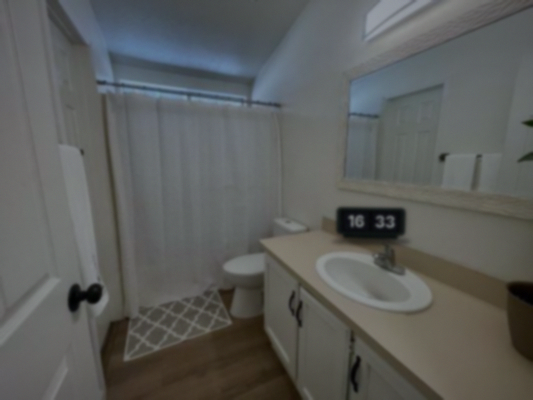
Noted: **16:33**
